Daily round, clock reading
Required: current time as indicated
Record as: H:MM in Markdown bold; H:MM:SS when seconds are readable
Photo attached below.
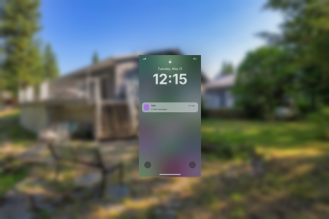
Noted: **12:15**
